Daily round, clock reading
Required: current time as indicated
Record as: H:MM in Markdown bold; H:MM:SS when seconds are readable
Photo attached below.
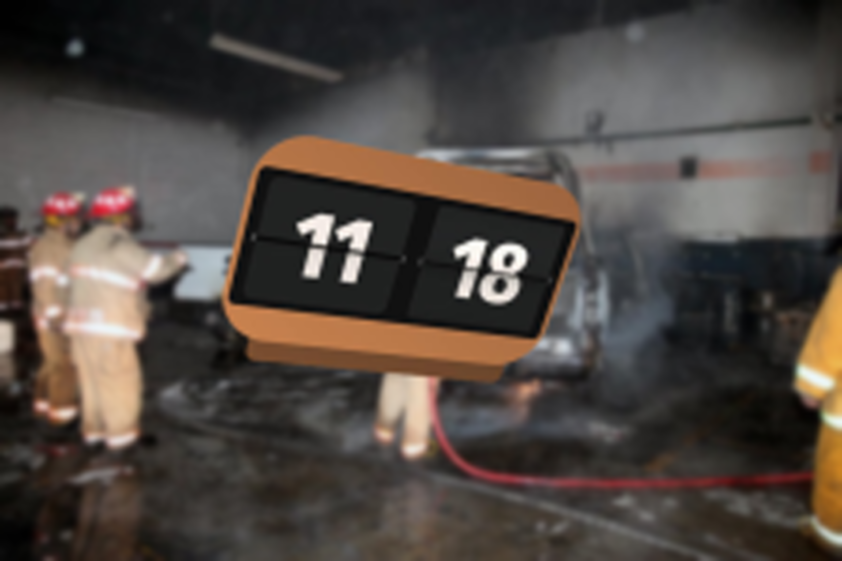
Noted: **11:18**
